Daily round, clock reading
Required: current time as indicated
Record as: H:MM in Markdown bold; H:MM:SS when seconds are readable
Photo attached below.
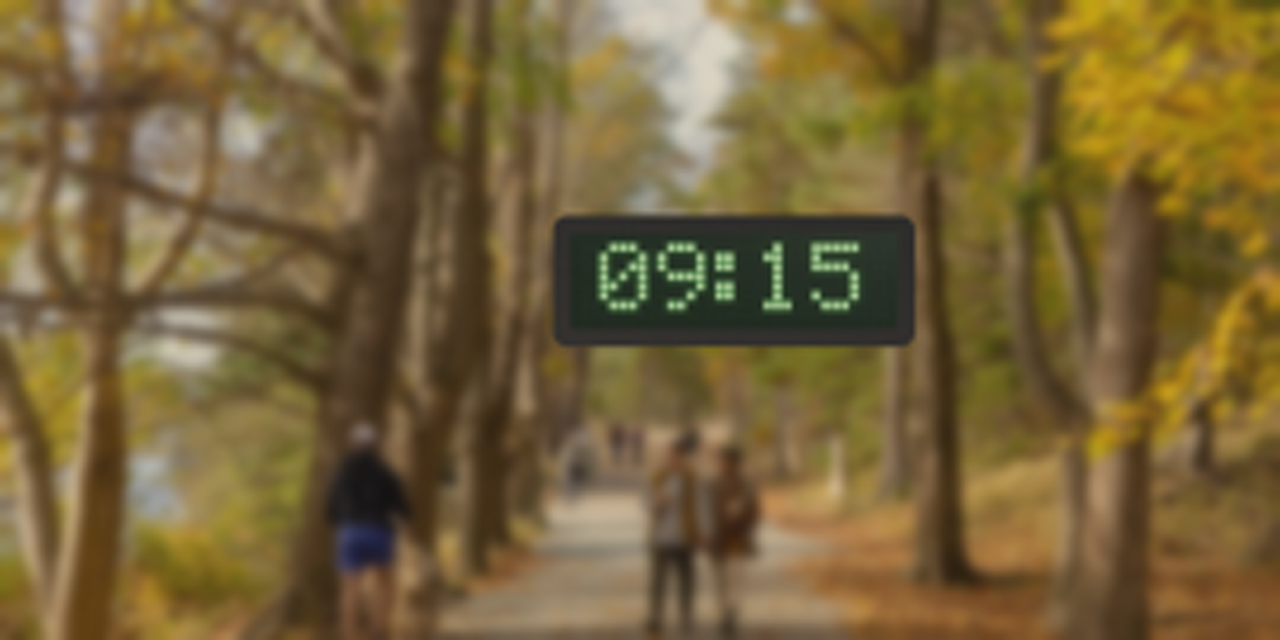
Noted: **9:15**
